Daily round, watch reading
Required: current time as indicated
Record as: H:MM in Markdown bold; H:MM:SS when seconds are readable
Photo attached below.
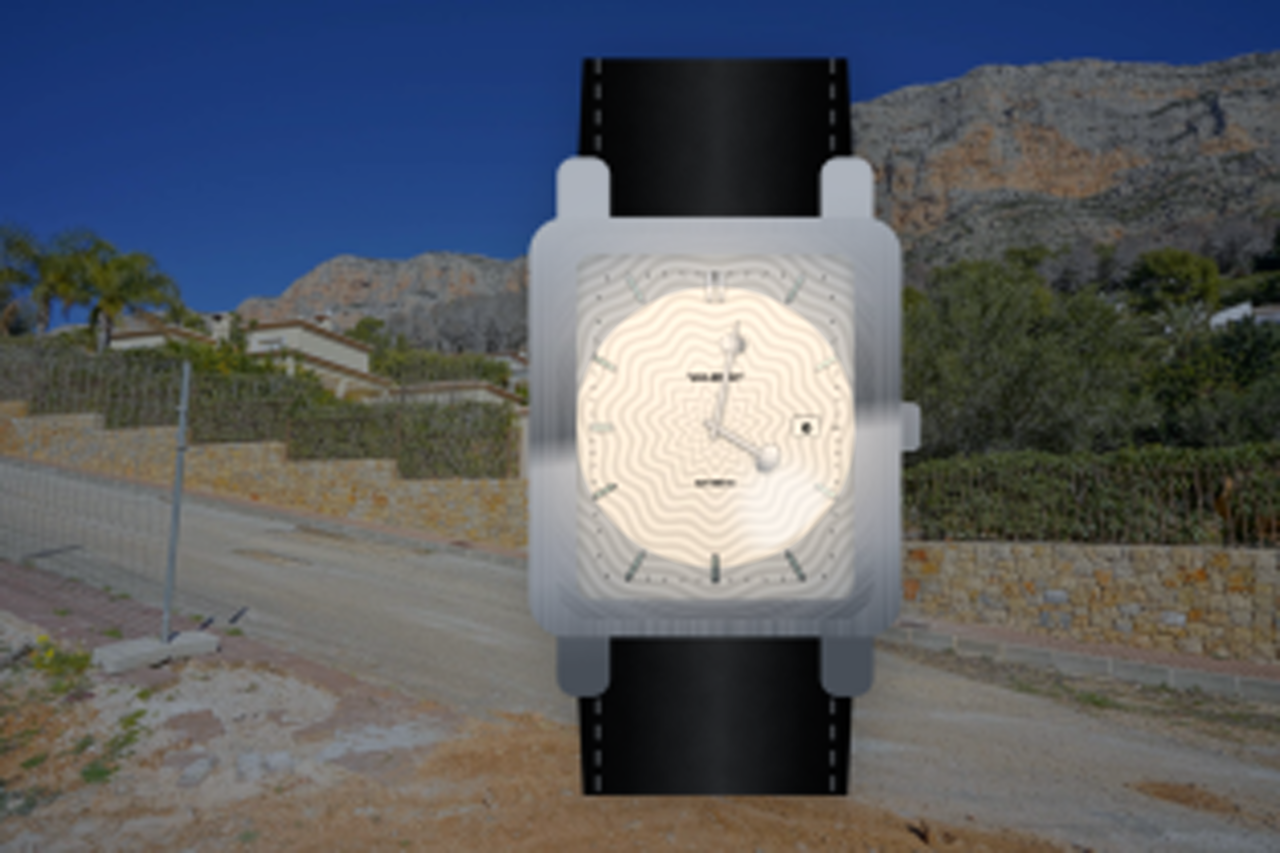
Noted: **4:02**
